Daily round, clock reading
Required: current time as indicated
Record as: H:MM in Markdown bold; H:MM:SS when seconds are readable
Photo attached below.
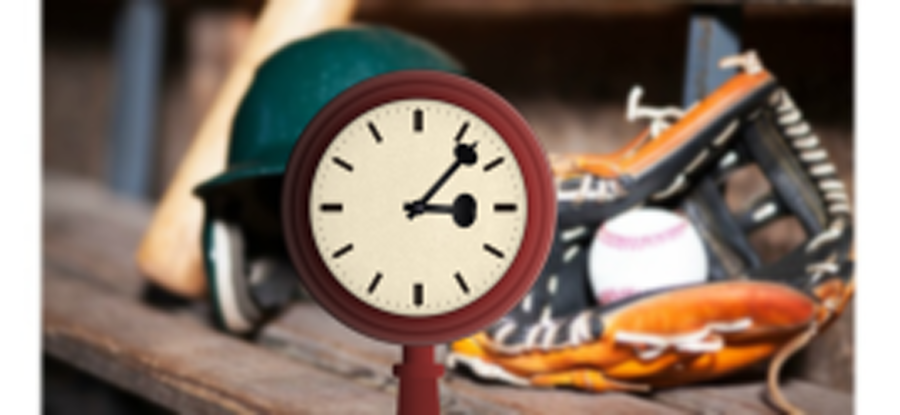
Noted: **3:07**
